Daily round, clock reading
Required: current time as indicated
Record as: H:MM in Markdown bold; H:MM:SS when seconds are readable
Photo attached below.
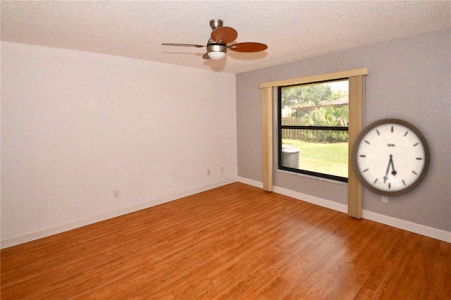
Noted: **5:32**
